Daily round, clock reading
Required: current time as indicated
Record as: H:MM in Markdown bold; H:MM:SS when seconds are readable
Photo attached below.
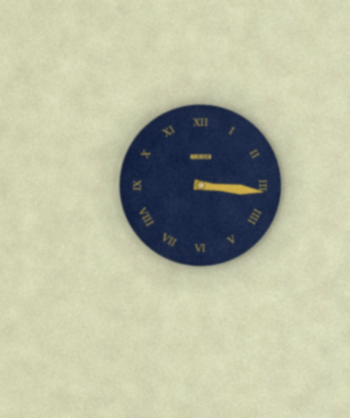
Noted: **3:16**
